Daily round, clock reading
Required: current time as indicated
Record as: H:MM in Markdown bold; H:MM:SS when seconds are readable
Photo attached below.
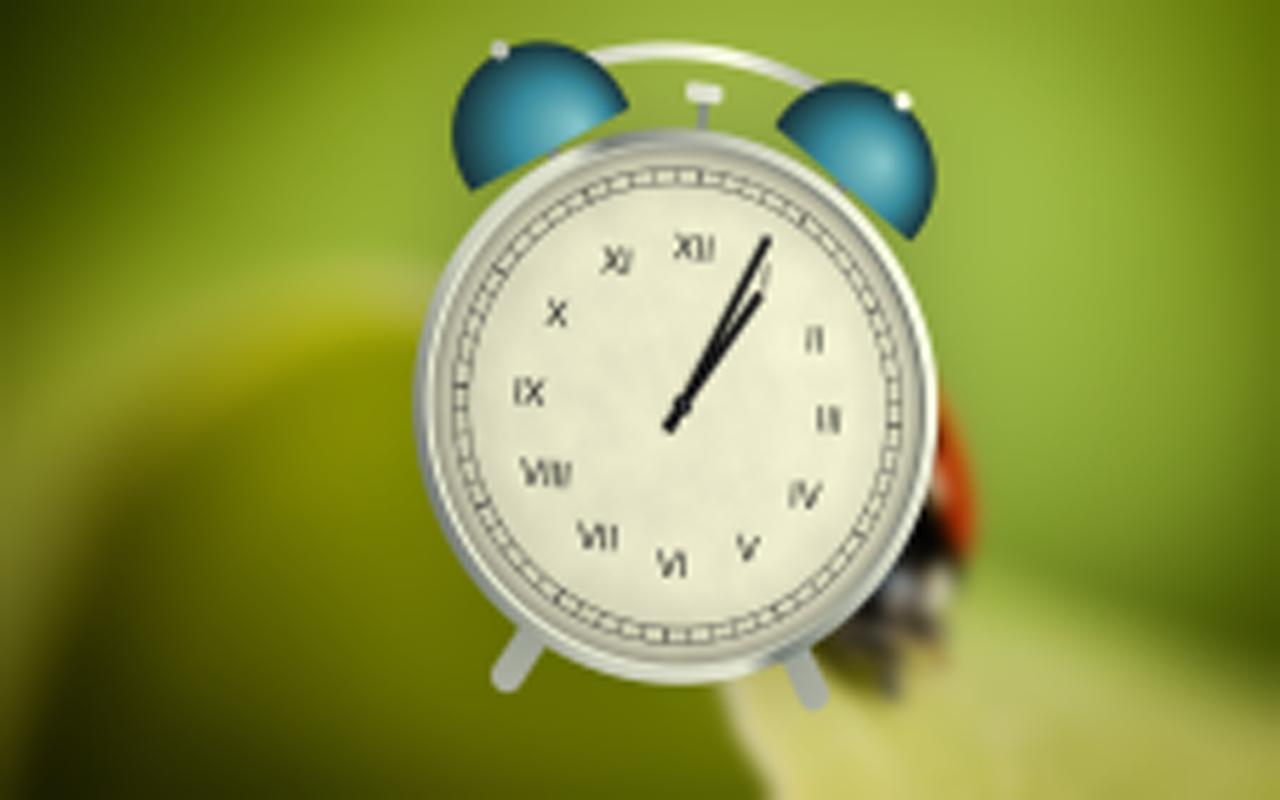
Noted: **1:04**
